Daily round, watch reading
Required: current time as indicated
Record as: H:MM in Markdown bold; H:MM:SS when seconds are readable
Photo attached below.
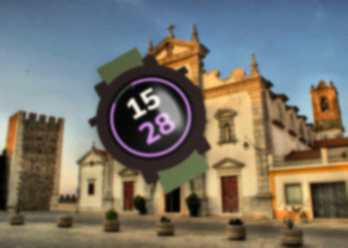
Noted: **15:28**
